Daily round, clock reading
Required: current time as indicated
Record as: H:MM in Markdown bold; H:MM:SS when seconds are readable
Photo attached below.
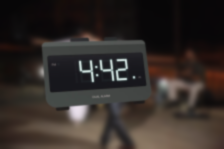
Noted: **4:42**
